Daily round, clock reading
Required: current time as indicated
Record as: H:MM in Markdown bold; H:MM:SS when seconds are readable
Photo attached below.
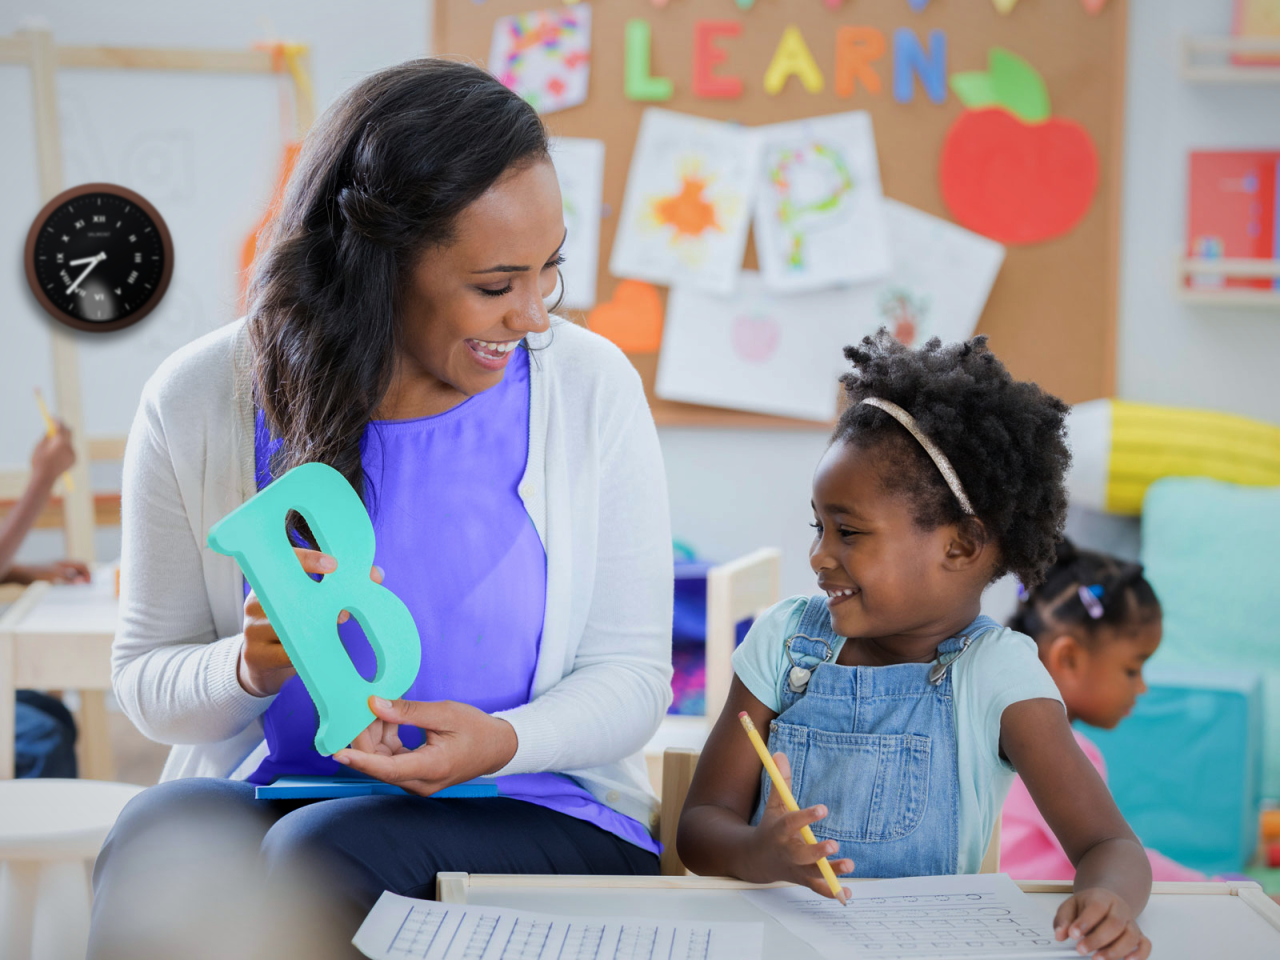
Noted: **8:37**
